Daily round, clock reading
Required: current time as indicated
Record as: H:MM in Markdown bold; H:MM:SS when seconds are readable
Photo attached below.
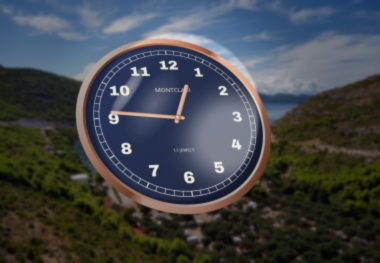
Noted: **12:46**
